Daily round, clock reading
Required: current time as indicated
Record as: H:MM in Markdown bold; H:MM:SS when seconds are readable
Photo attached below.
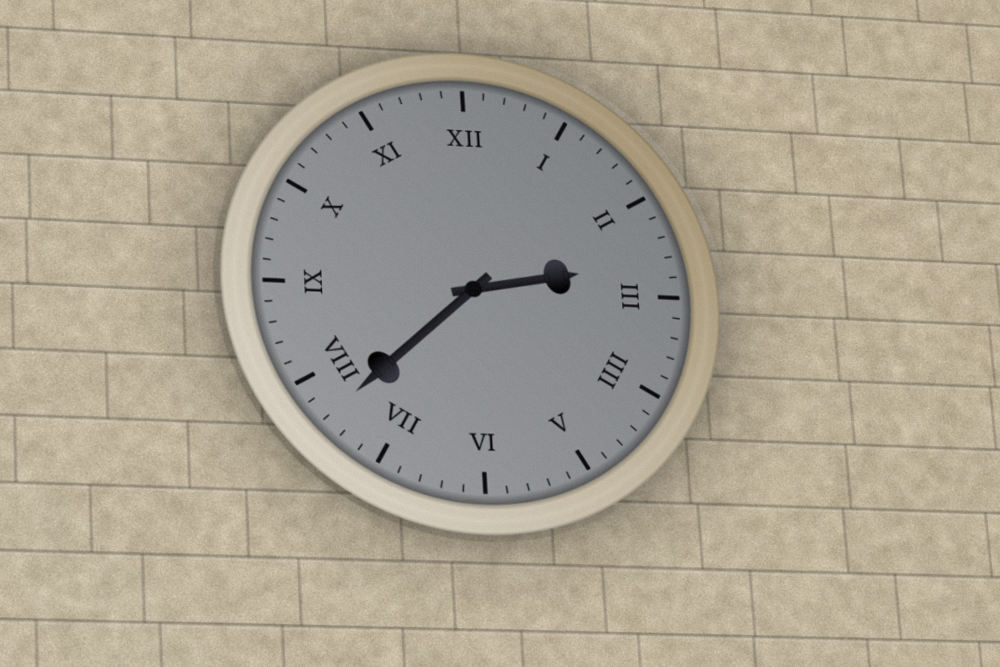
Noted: **2:38**
